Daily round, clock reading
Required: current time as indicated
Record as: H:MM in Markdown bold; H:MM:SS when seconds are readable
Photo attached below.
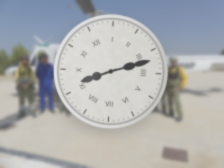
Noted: **9:17**
